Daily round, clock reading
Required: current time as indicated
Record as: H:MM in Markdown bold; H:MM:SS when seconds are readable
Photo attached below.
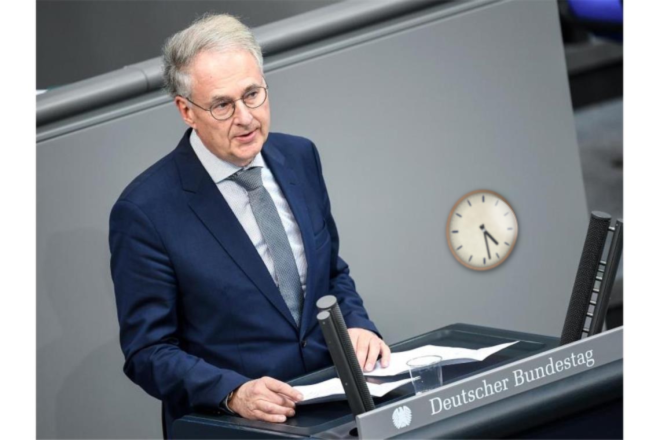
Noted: **4:28**
